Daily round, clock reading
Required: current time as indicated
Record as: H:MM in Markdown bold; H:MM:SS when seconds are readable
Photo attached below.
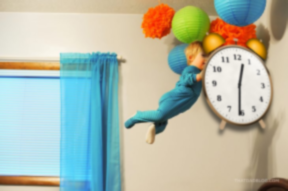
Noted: **12:31**
